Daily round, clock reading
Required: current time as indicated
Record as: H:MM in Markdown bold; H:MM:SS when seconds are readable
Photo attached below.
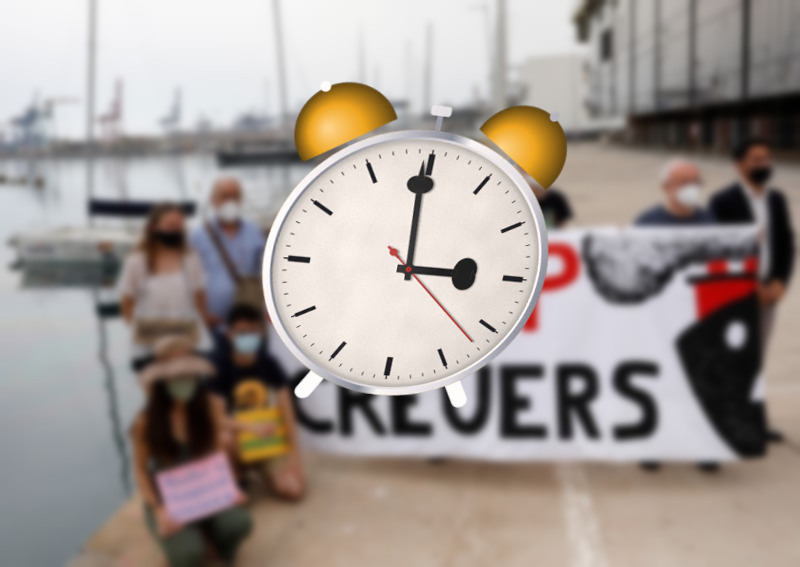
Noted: **2:59:22**
